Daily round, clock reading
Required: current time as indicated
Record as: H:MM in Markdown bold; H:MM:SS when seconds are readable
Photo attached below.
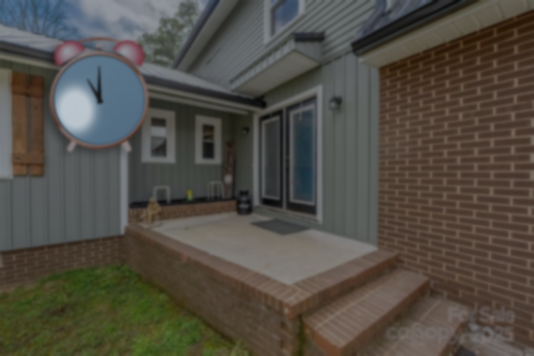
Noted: **11:00**
